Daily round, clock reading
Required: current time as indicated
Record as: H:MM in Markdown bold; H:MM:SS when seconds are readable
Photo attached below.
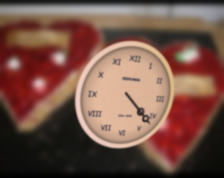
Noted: **4:22**
